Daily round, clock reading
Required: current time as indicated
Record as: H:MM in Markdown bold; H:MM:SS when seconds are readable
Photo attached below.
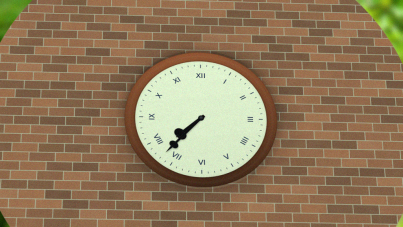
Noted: **7:37**
